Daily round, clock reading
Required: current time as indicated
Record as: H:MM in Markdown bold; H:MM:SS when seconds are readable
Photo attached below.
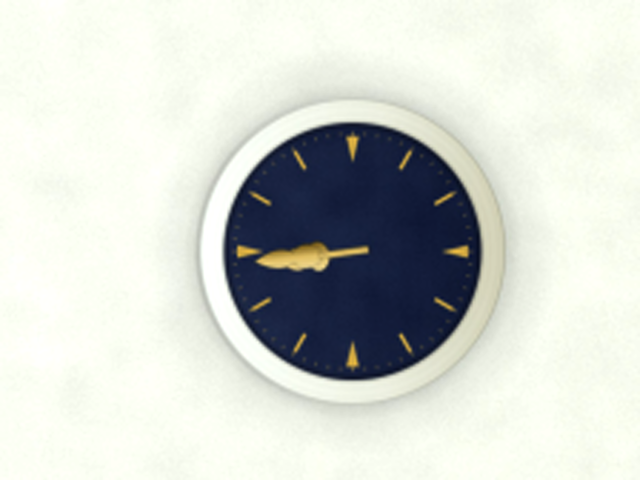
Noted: **8:44**
